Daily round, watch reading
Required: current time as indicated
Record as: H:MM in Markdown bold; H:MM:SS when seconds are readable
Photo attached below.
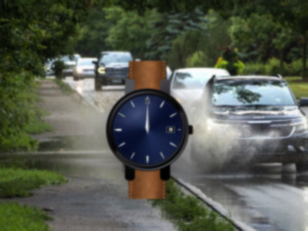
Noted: **12:00**
